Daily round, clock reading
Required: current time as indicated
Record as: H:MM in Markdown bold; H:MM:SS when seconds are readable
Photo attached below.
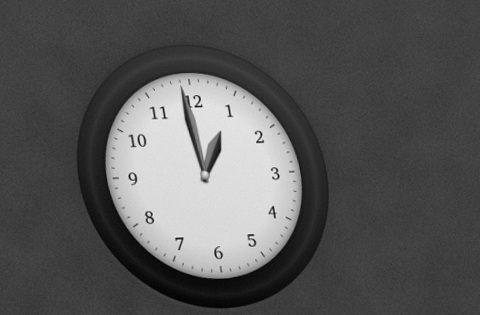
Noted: **12:59**
